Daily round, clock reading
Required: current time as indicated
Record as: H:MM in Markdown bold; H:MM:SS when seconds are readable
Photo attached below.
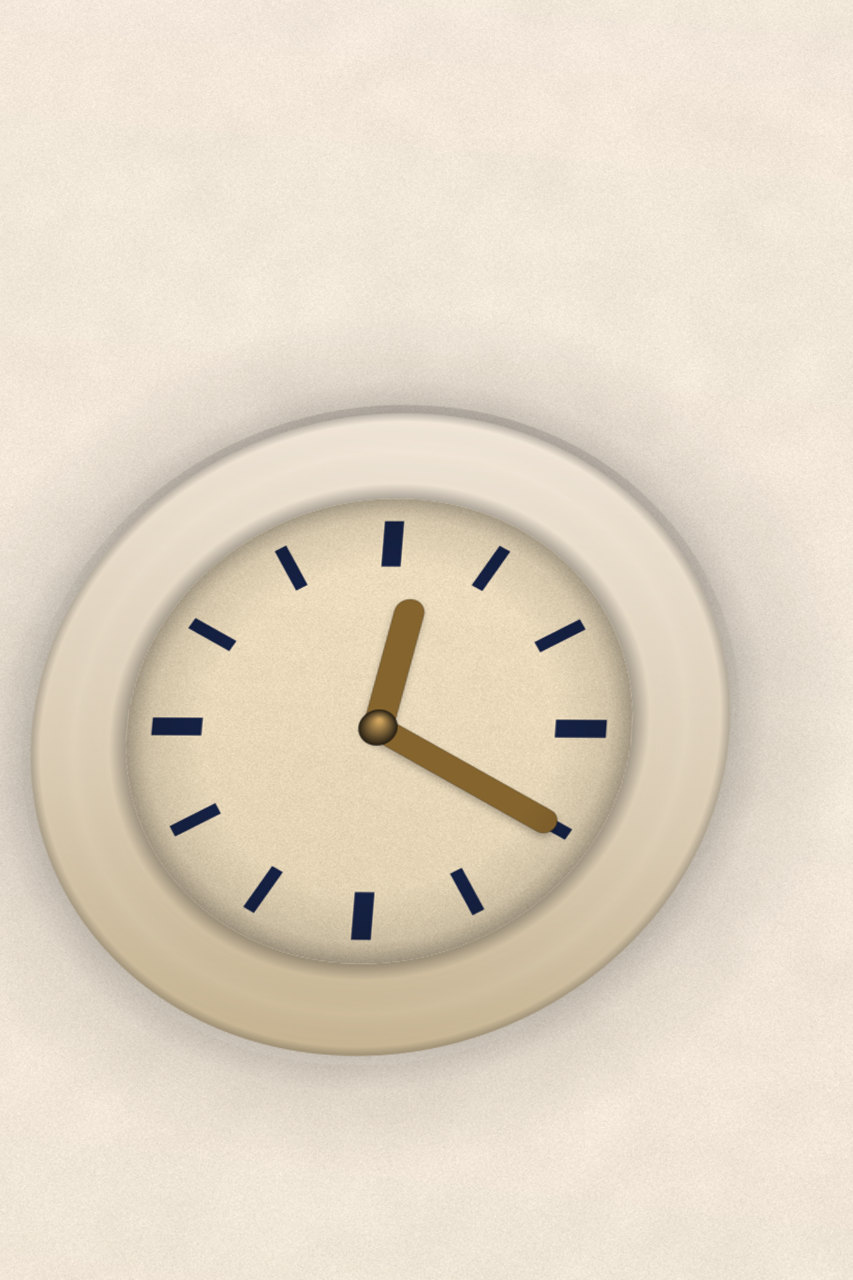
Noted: **12:20**
